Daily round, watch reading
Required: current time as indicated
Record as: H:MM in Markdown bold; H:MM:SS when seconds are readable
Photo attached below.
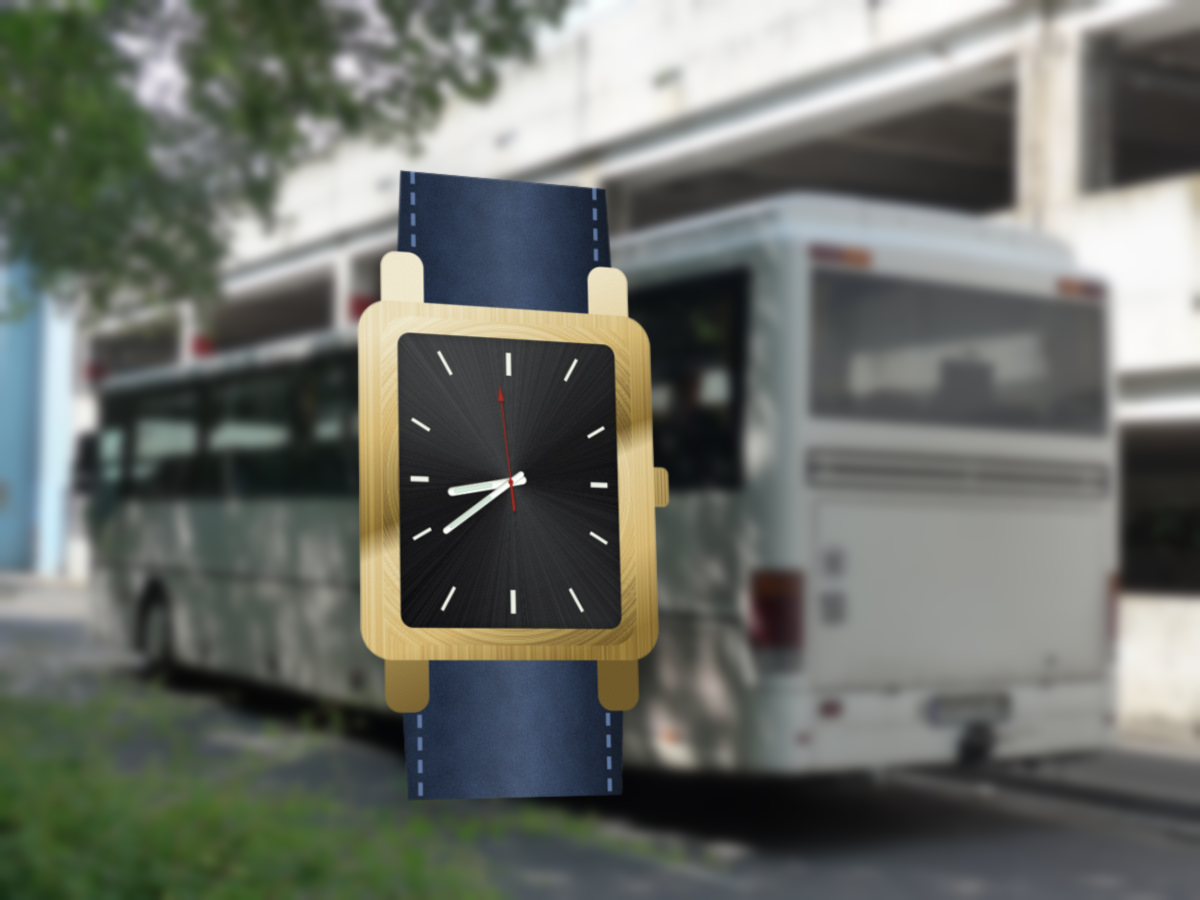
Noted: **8:38:59**
